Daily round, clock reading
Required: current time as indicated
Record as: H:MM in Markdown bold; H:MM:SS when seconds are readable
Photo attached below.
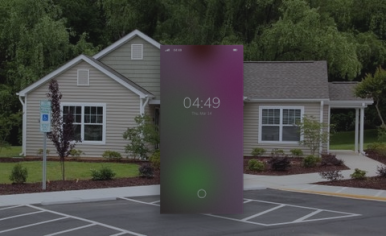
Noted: **4:49**
